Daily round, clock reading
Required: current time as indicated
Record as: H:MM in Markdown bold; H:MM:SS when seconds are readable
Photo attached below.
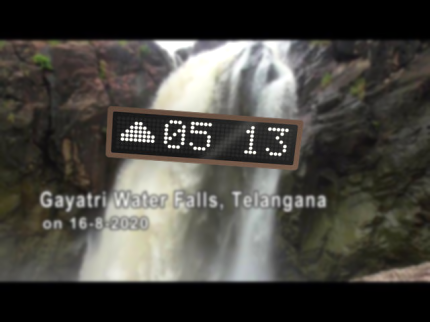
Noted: **5:13**
